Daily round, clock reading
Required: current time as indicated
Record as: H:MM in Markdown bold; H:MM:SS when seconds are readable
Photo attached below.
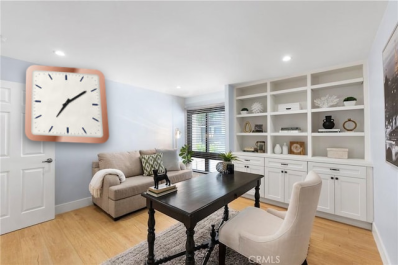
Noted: **7:09**
